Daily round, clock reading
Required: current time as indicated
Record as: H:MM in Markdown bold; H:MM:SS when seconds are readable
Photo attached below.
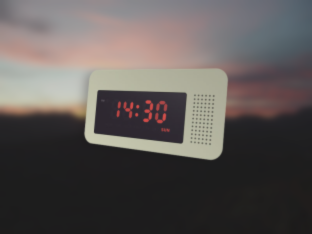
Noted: **14:30**
